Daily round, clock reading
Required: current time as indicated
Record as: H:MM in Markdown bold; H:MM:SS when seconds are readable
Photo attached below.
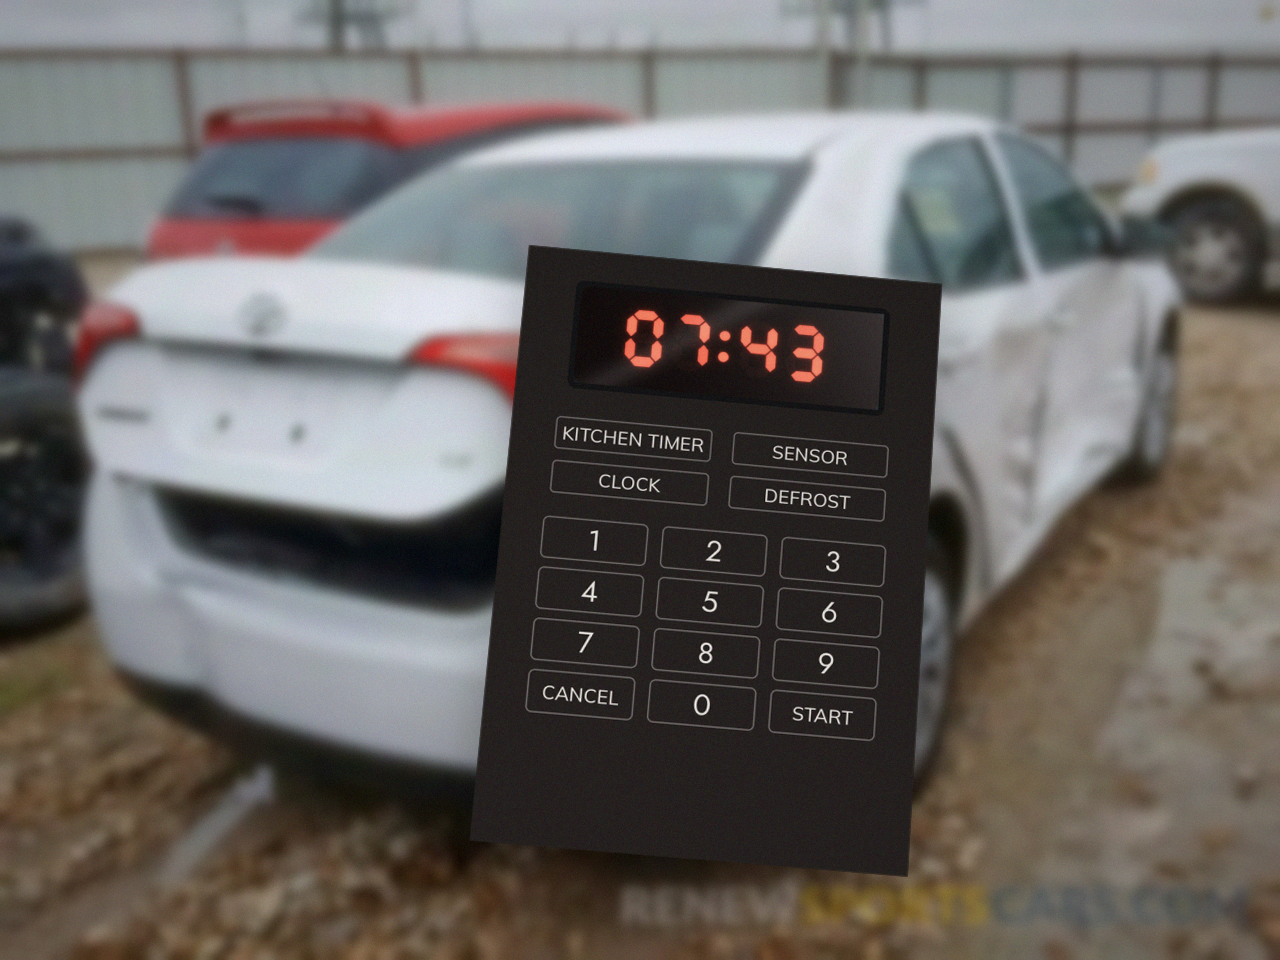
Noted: **7:43**
